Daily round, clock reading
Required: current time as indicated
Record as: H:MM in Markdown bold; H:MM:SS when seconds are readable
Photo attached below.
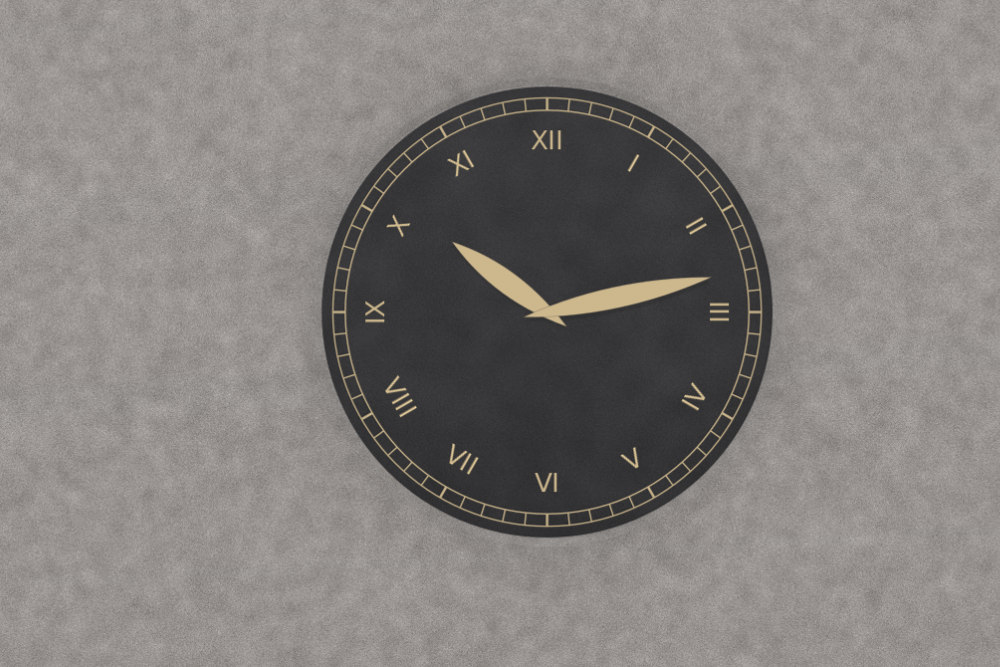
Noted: **10:13**
